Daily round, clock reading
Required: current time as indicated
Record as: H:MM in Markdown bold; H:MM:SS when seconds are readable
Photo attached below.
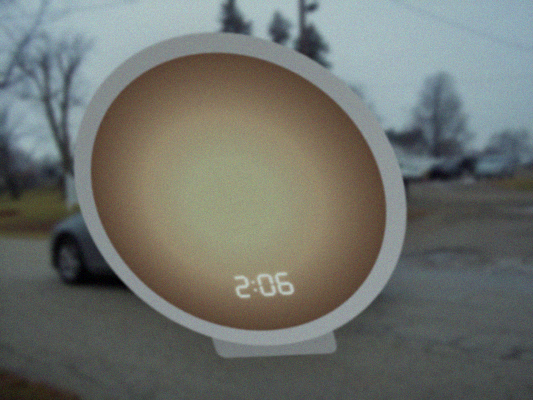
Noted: **2:06**
